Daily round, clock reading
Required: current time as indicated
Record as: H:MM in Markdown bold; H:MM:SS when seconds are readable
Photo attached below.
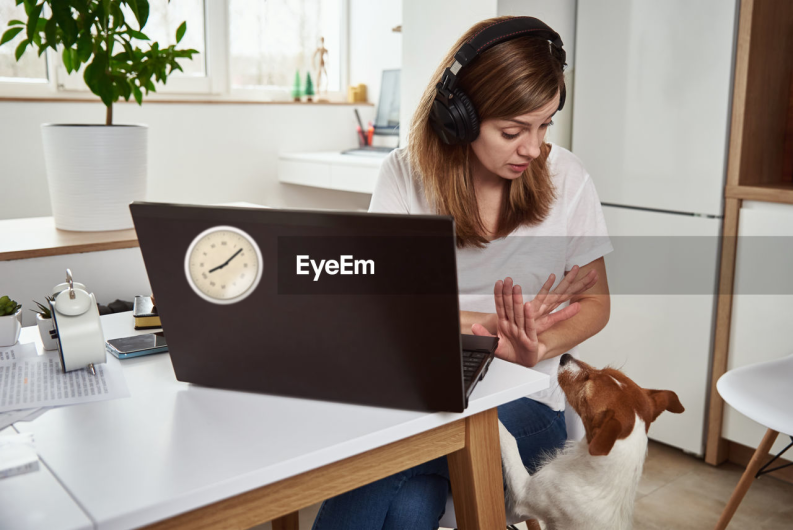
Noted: **8:08**
